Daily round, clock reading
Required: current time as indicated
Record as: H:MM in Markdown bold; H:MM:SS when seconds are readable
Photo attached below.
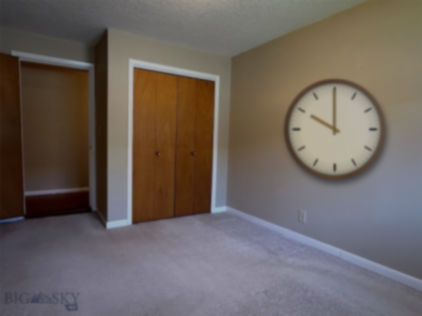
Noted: **10:00**
